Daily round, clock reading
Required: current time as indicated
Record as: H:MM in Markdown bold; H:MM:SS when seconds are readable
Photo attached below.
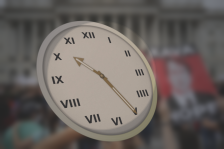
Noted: **10:25**
